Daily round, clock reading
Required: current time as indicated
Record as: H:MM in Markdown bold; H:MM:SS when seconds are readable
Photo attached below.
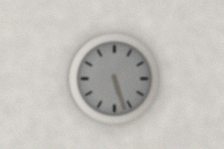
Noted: **5:27**
